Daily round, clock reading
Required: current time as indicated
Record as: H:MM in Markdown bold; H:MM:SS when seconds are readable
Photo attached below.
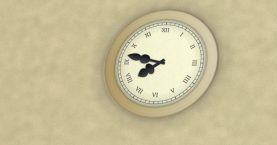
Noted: **7:47**
